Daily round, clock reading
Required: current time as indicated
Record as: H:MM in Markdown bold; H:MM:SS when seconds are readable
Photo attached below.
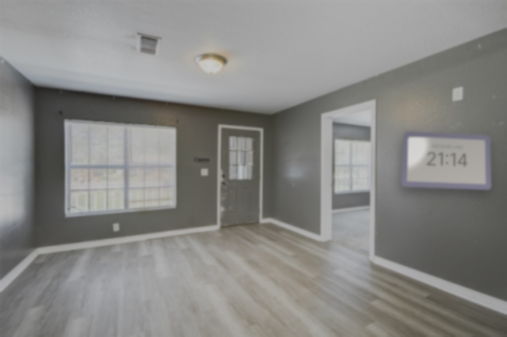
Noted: **21:14**
